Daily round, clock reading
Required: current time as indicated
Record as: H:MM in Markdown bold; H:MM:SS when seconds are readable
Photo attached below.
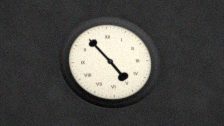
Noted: **4:54**
